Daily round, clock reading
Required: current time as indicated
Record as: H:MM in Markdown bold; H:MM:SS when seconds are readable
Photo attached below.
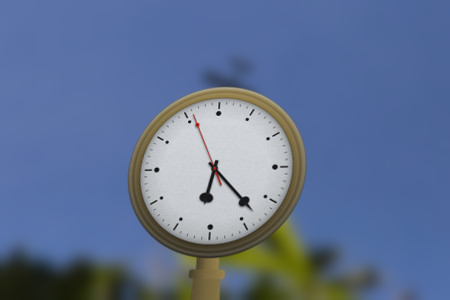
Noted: **6:22:56**
